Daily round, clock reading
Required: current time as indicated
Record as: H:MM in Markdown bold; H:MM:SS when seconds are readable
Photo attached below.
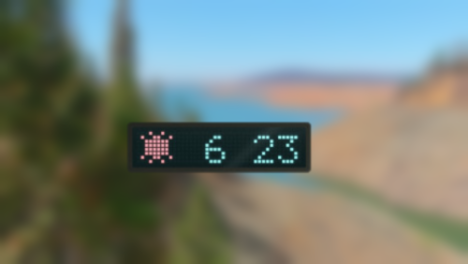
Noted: **6:23**
